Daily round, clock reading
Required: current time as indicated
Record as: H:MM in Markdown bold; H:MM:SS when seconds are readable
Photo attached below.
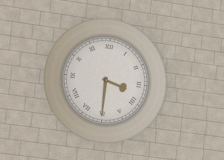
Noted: **3:30**
